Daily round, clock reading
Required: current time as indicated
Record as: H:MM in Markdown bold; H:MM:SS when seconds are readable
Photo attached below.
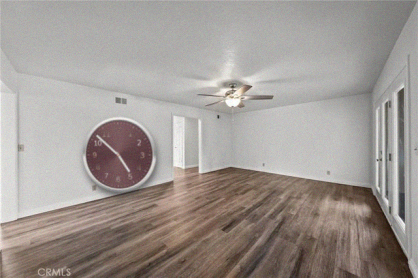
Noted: **4:52**
